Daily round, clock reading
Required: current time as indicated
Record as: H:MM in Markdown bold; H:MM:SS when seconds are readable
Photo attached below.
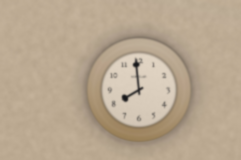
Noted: **7:59**
